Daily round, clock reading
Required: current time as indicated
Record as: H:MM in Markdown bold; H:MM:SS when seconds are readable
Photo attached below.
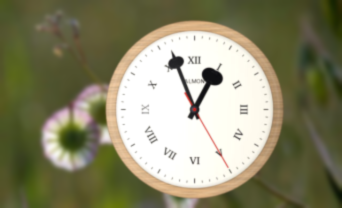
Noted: **12:56:25**
